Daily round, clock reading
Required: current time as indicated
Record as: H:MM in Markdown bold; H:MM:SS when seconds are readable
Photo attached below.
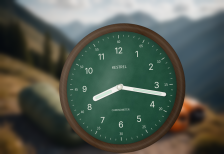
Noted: **8:17**
